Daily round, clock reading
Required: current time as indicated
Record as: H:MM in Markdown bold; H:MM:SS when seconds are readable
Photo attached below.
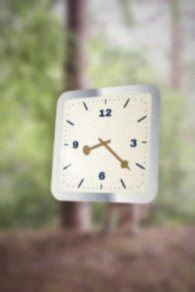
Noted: **8:22**
